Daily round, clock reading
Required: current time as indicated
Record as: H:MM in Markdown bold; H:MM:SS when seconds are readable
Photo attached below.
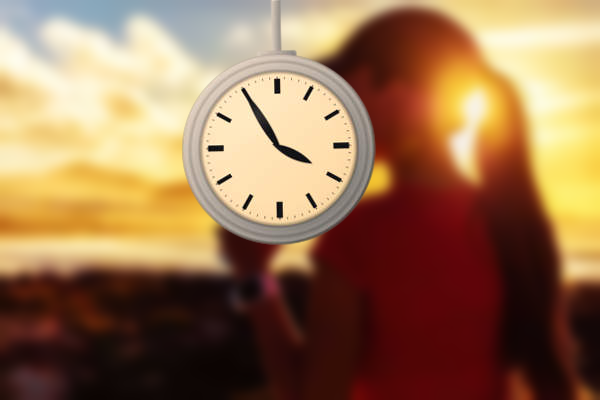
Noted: **3:55**
